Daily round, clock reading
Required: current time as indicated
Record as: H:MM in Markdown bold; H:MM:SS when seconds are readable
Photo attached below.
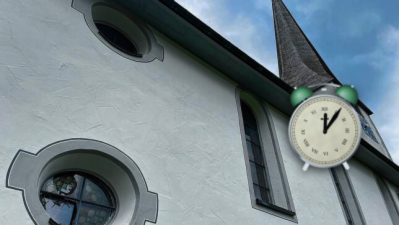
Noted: **12:06**
